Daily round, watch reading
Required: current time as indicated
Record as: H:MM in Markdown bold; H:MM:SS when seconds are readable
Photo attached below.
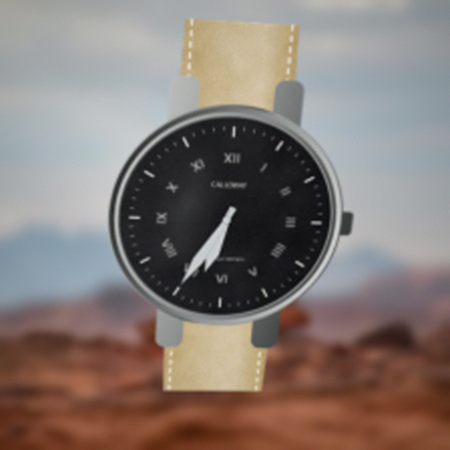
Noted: **6:35**
